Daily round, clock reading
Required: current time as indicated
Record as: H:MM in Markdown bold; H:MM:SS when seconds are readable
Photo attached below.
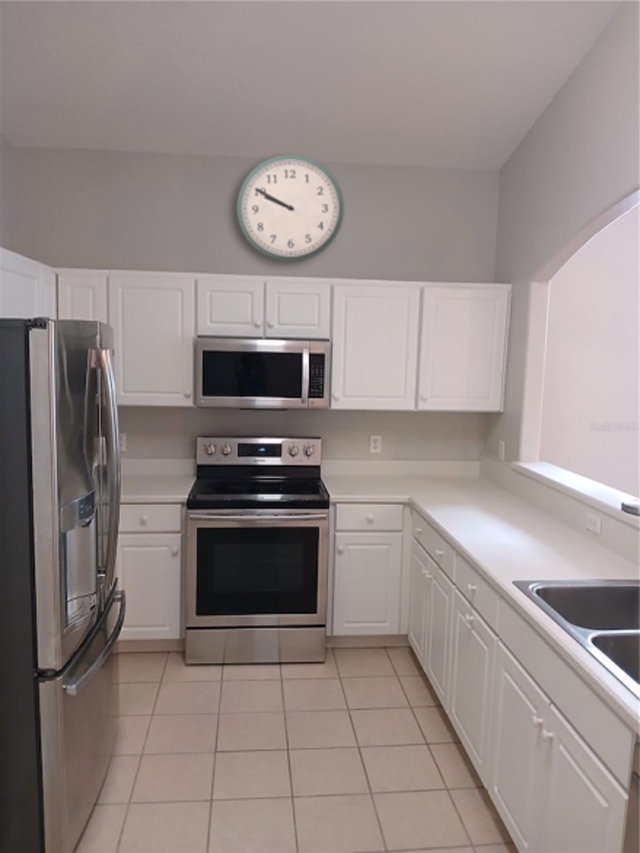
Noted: **9:50**
